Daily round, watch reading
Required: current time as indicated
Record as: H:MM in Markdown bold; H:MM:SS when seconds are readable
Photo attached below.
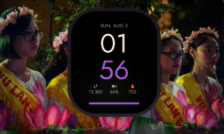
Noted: **1:56**
